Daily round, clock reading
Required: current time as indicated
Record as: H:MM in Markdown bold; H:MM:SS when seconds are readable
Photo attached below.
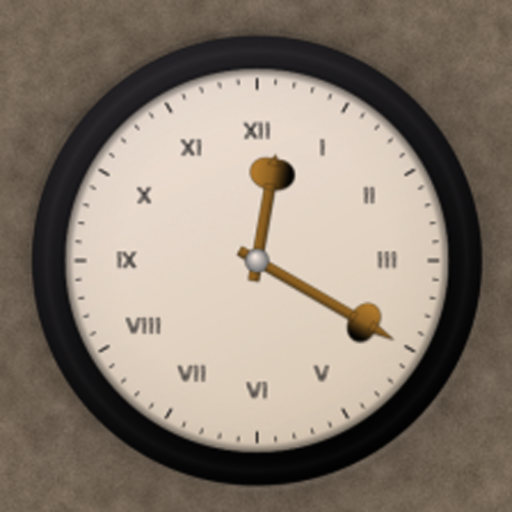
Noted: **12:20**
